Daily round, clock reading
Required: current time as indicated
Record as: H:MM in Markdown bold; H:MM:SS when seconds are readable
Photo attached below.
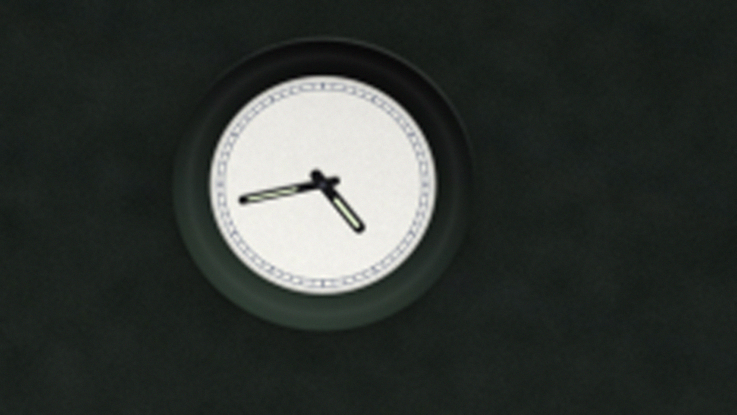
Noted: **4:43**
